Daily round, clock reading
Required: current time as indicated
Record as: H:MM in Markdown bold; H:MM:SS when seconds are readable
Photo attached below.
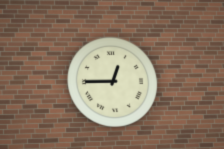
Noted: **12:45**
